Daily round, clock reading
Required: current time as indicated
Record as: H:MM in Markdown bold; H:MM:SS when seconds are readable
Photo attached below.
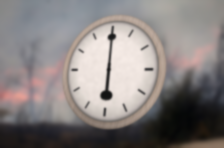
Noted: **6:00**
